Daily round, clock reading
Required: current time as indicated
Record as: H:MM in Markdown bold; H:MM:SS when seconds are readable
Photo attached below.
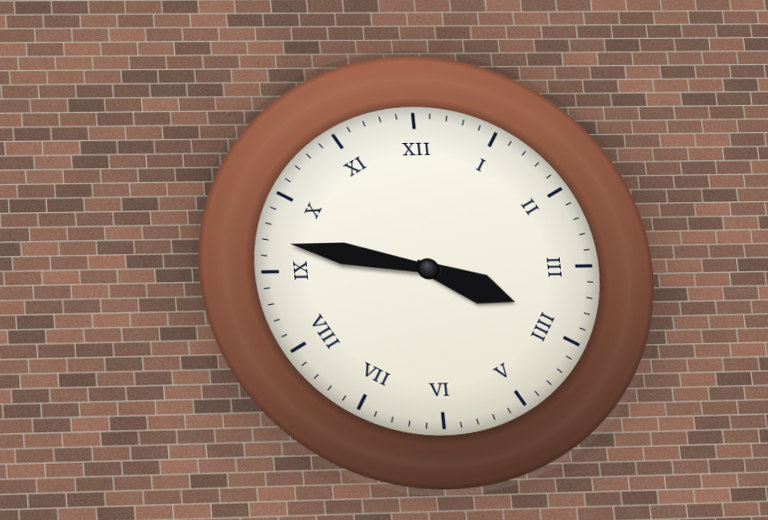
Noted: **3:47**
